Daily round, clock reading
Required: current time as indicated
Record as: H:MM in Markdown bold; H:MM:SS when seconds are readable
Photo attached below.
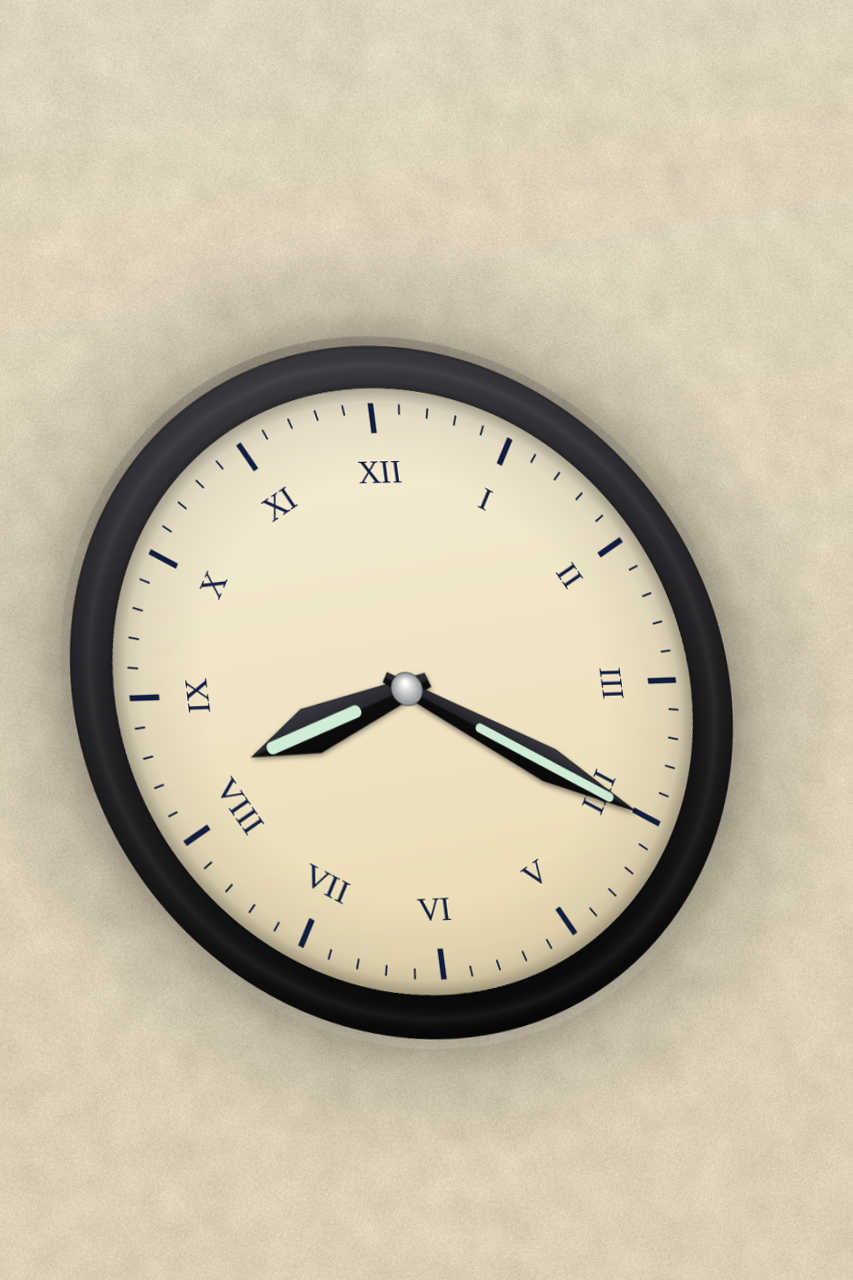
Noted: **8:20**
